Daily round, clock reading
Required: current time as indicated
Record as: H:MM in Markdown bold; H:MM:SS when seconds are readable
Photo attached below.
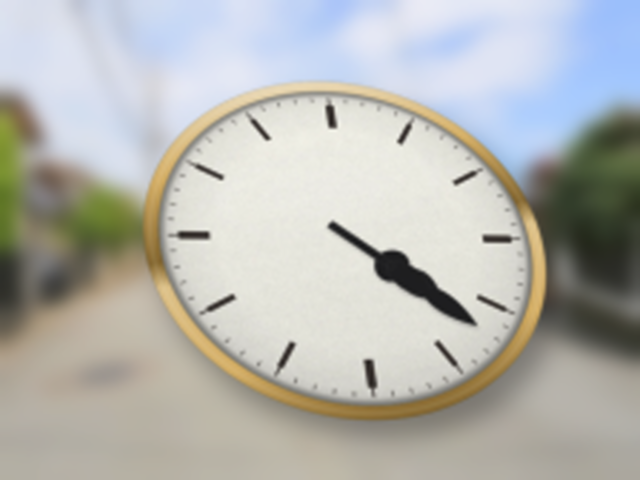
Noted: **4:22**
